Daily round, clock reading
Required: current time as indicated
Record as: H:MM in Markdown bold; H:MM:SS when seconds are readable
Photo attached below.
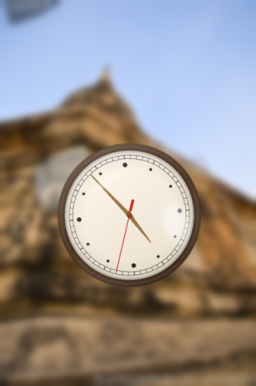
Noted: **4:53:33**
